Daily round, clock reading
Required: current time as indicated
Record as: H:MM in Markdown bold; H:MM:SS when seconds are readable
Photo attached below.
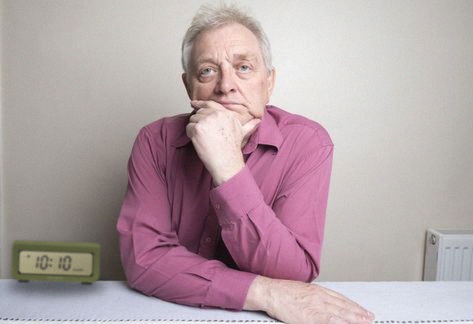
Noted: **10:10**
